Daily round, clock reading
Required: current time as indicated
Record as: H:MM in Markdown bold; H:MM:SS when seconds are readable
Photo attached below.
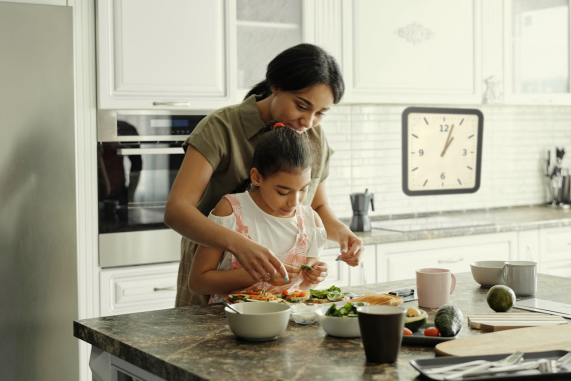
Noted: **1:03**
